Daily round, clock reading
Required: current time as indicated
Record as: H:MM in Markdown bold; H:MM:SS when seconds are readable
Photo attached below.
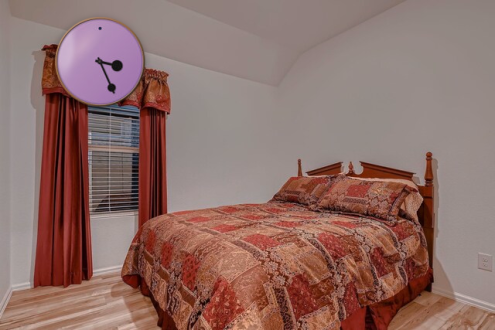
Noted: **3:26**
